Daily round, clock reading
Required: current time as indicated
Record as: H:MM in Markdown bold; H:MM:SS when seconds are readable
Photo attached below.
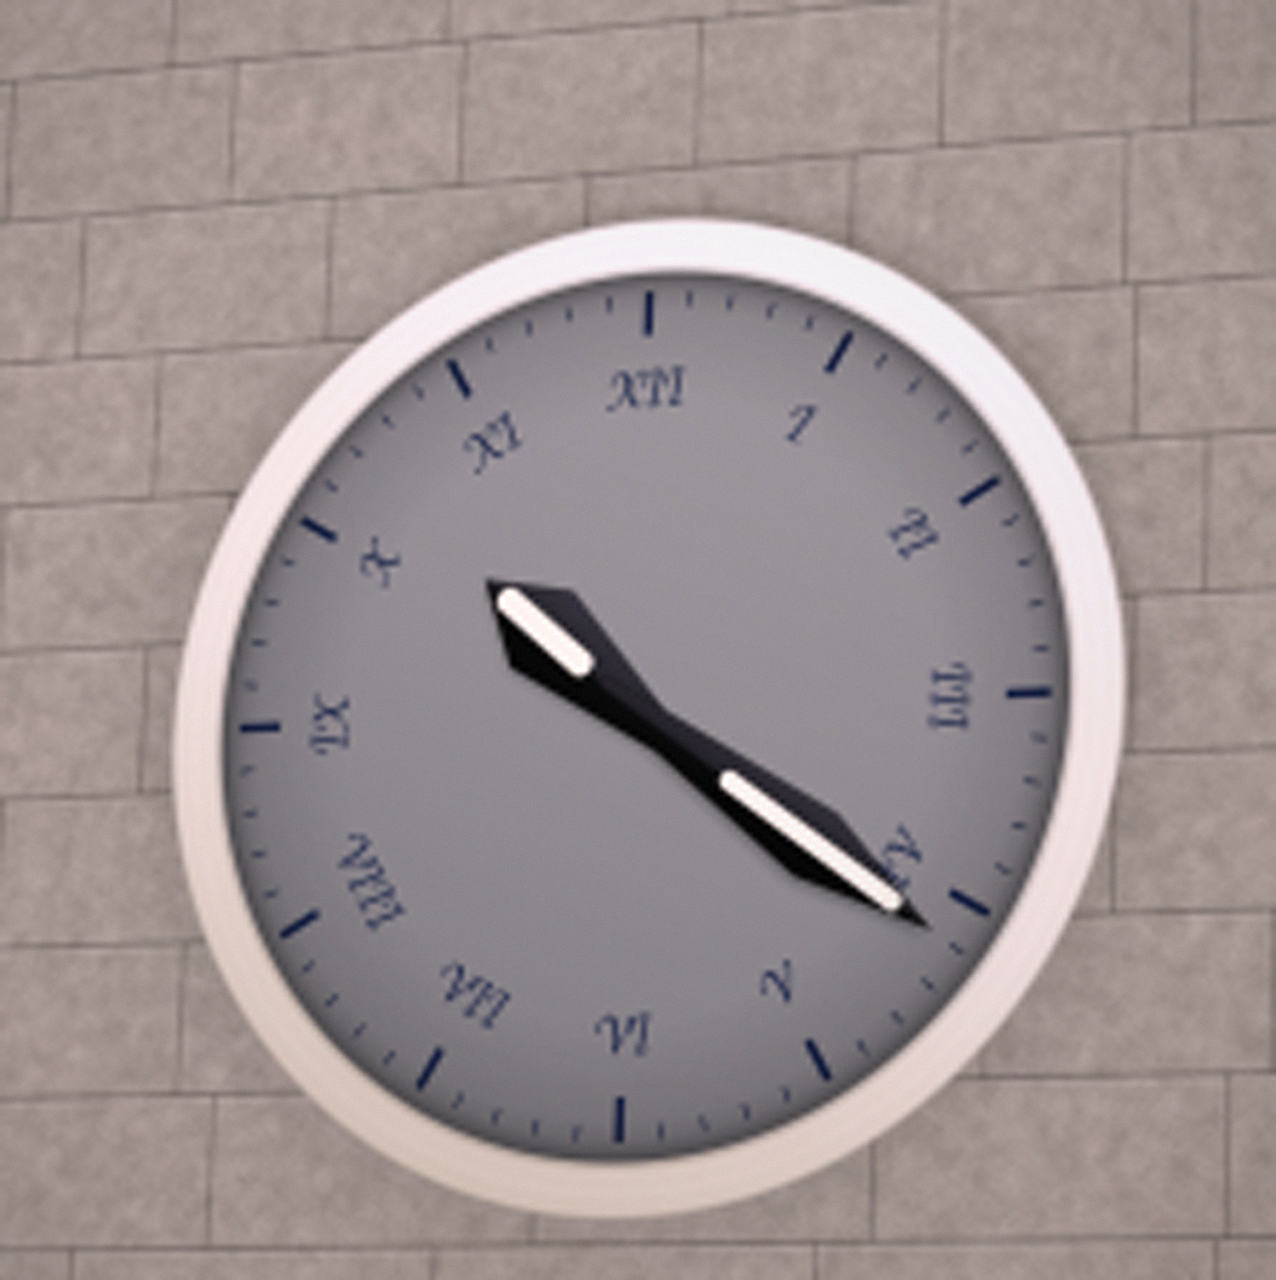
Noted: **10:21**
